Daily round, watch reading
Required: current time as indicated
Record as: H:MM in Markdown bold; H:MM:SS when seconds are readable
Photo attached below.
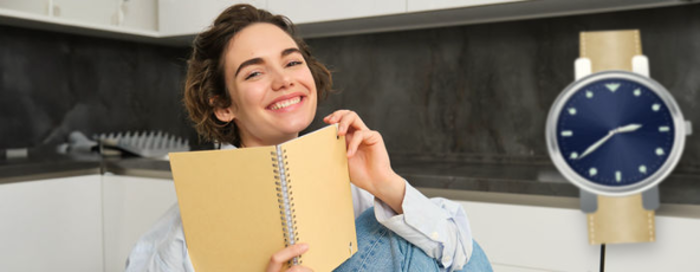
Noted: **2:39**
